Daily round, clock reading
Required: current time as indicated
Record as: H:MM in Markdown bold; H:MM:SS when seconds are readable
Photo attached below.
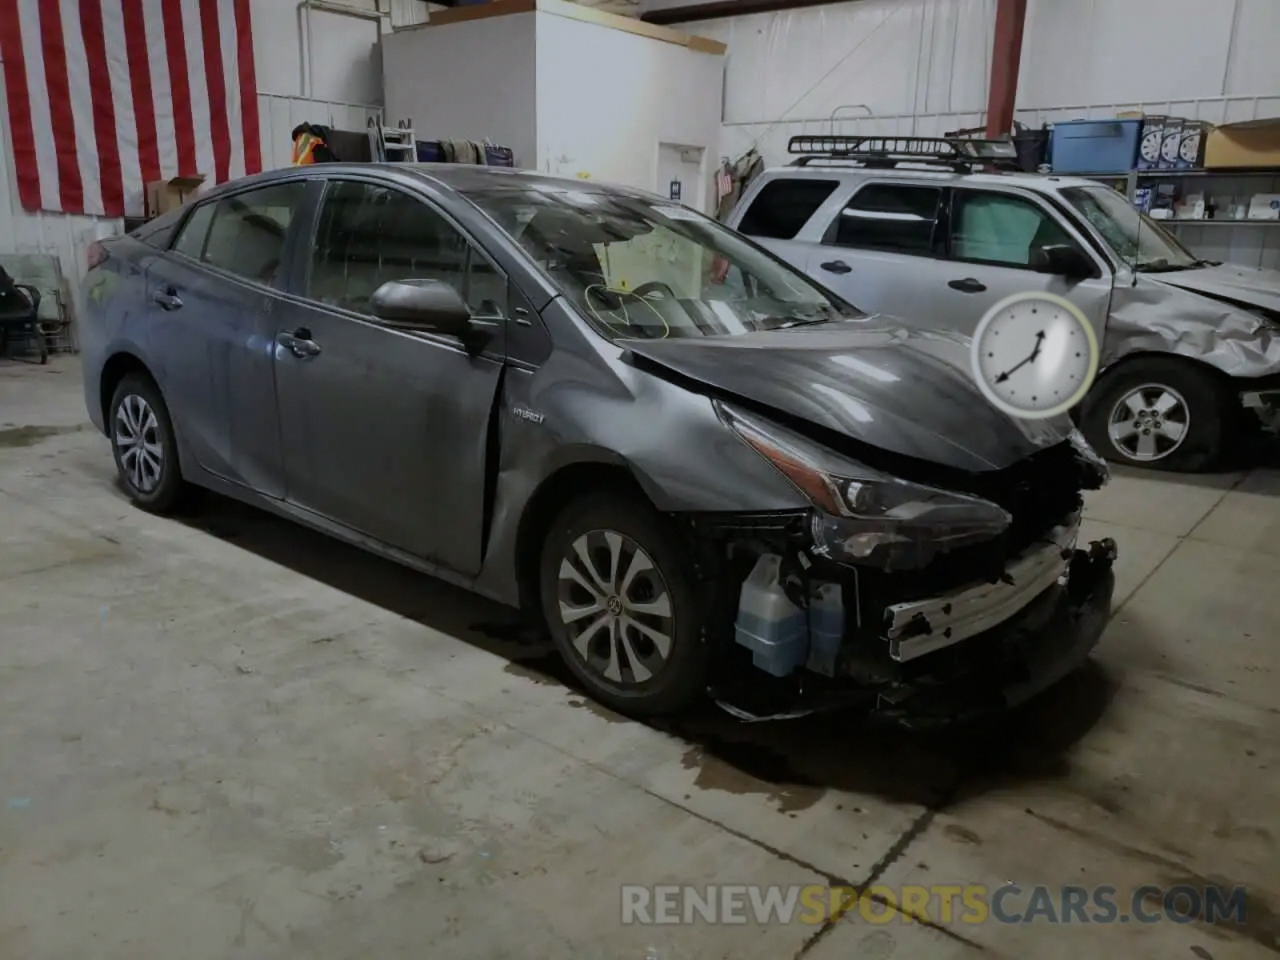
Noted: **12:39**
